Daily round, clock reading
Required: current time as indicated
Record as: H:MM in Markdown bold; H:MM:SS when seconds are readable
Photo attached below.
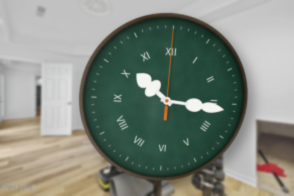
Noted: **10:16:00**
